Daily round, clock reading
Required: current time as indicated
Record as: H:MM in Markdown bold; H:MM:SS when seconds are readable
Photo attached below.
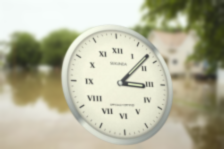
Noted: **3:08**
